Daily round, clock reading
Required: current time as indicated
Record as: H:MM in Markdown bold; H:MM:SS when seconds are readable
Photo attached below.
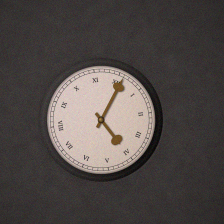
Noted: **4:01**
